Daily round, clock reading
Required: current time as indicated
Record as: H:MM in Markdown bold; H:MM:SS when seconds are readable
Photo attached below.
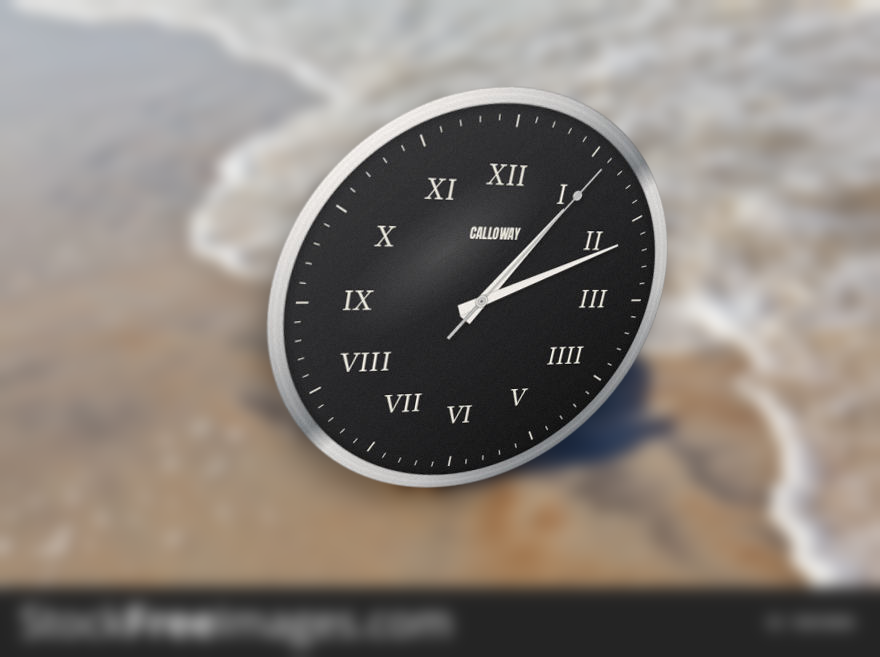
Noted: **1:11:06**
